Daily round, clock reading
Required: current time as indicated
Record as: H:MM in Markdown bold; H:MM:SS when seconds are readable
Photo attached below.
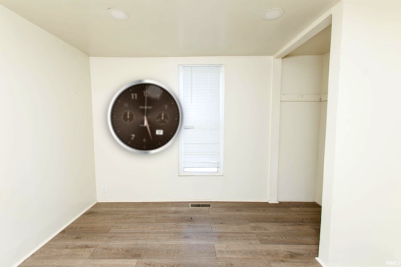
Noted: **5:27**
